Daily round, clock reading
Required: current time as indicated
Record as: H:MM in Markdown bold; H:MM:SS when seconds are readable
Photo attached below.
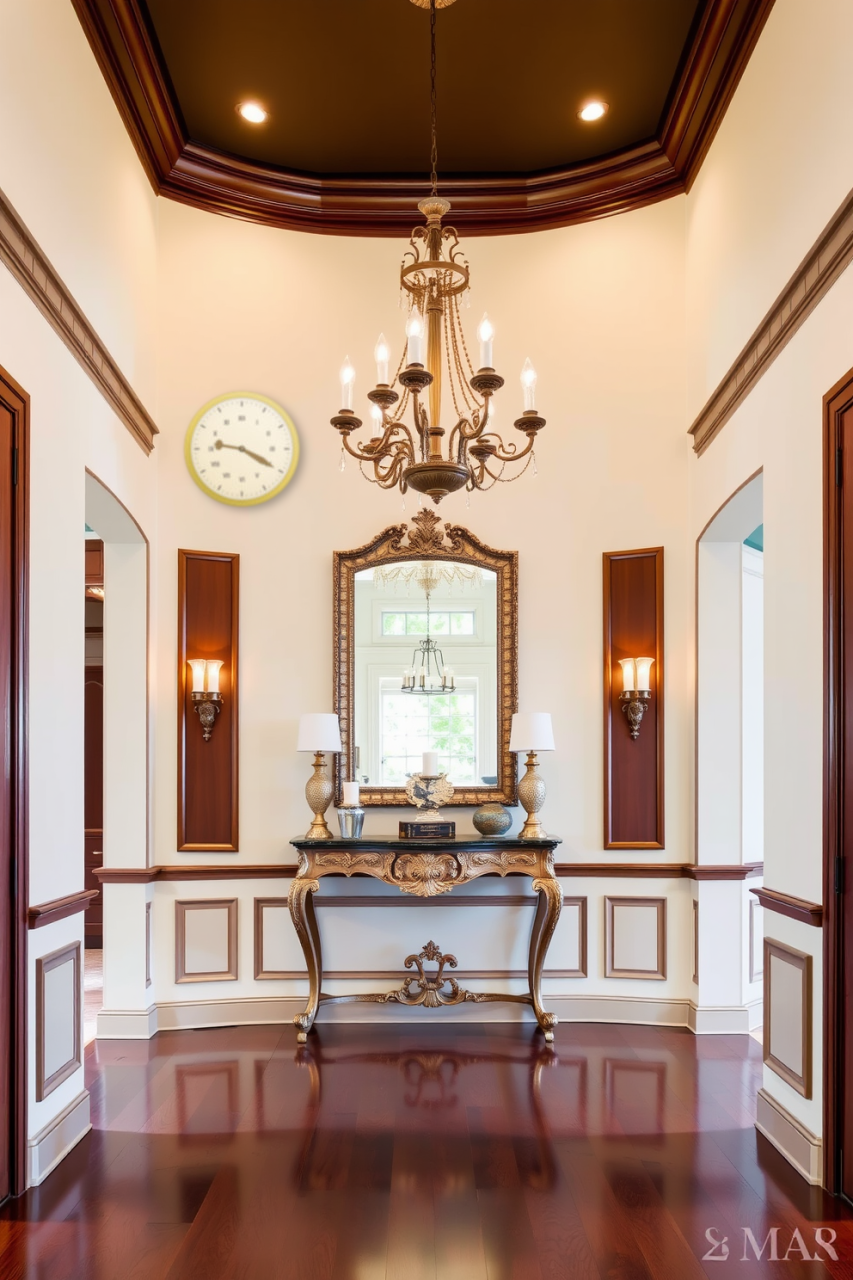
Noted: **9:20**
